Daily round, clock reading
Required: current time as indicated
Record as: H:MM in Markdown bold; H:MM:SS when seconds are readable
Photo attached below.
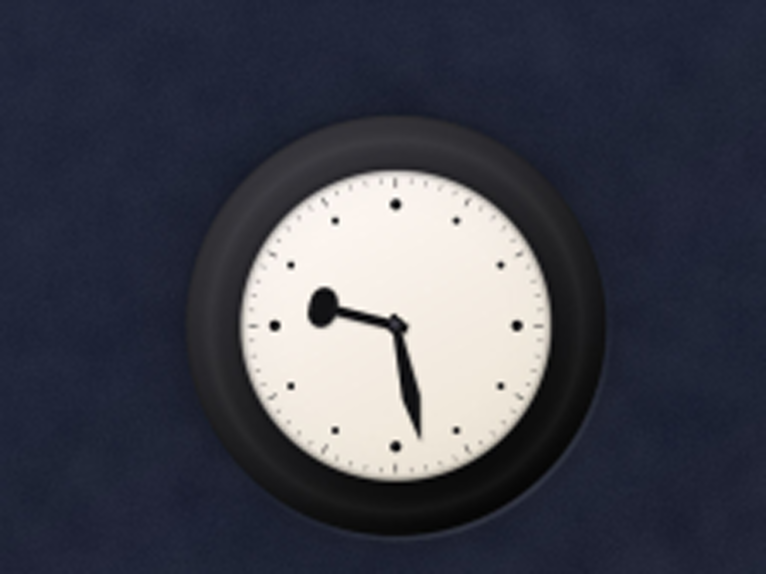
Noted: **9:28**
